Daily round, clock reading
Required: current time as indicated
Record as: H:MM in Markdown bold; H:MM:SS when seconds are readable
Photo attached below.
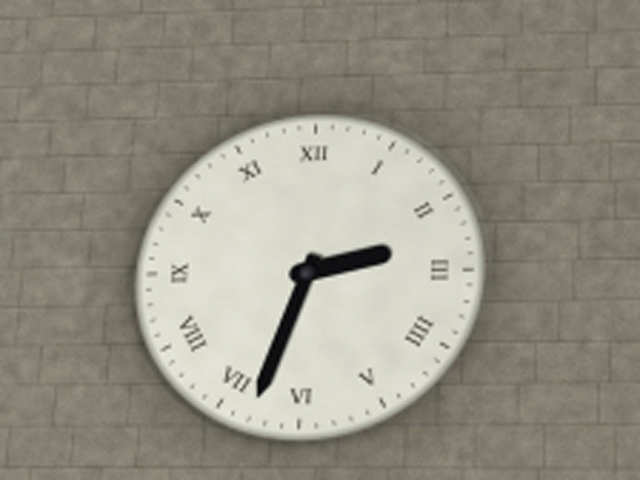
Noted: **2:33**
